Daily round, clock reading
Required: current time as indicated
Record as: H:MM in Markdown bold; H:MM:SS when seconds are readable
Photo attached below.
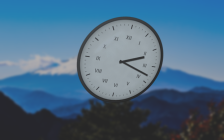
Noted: **2:18**
